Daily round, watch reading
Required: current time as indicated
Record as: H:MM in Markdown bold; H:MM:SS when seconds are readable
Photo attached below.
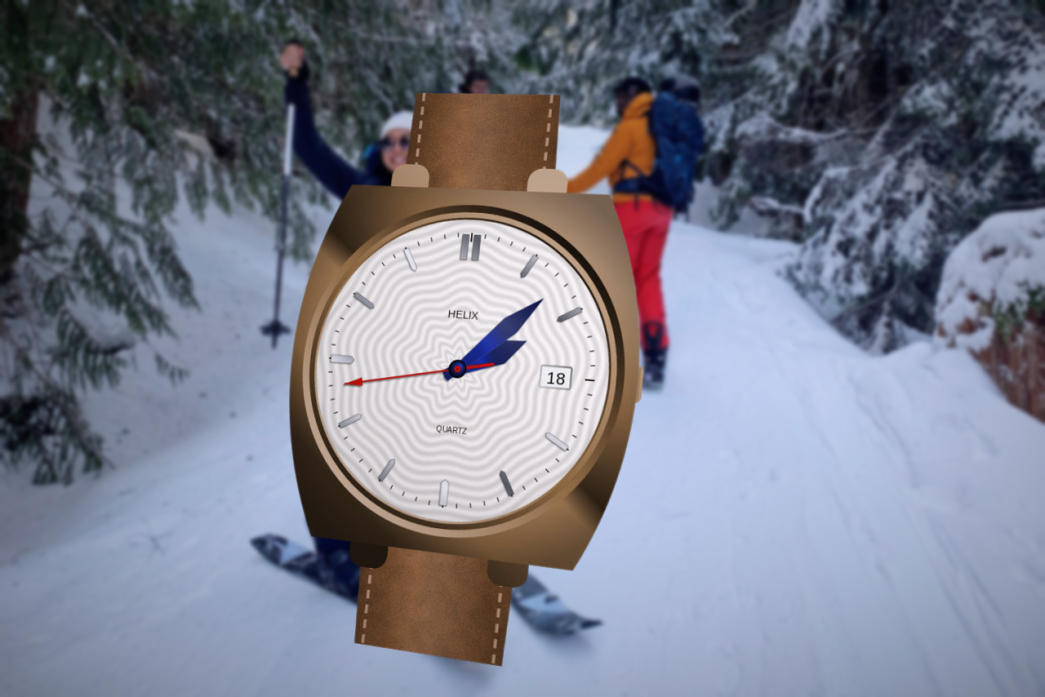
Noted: **2:07:43**
